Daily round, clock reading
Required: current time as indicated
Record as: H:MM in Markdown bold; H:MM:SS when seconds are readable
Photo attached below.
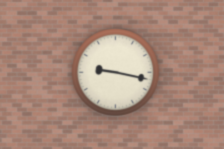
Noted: **9:17**
